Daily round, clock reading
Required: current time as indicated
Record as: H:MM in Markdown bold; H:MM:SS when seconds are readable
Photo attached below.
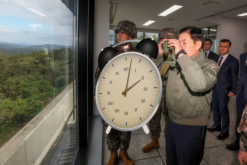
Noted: **2:02**
